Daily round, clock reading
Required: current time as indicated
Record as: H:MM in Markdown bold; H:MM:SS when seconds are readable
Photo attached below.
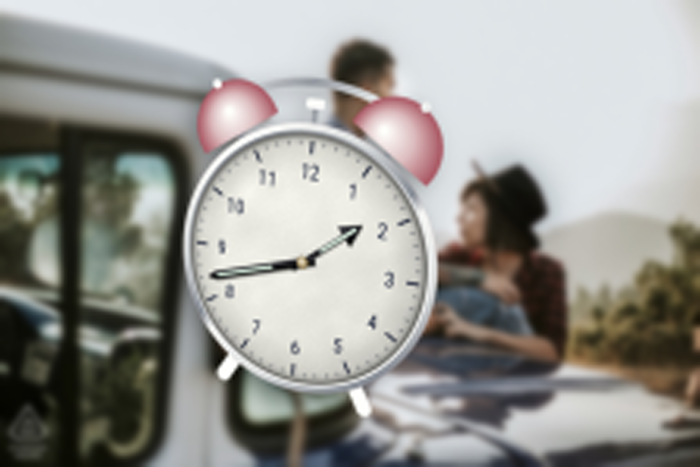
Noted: **1:42**
